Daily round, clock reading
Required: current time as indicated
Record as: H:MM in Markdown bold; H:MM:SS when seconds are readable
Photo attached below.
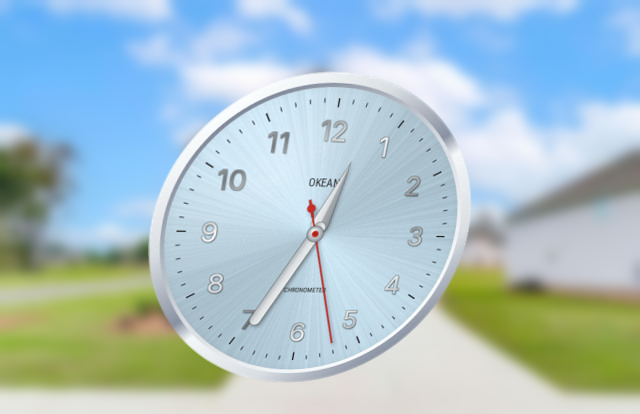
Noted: **12:34:27**
